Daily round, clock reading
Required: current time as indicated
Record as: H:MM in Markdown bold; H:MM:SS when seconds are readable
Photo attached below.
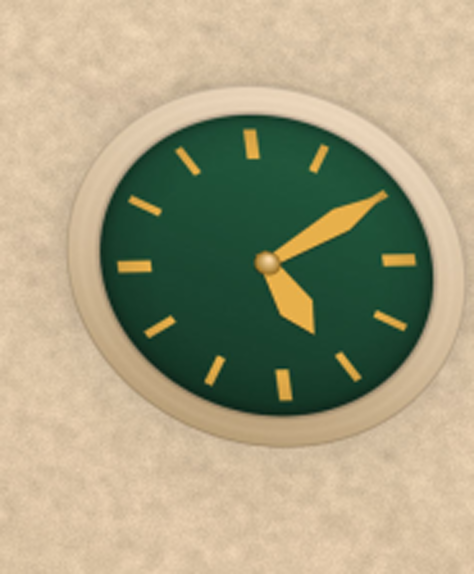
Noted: **5:10**
